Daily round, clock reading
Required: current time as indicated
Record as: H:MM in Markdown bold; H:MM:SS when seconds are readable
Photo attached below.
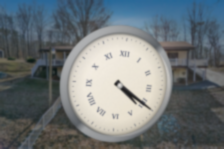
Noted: **4:20**
